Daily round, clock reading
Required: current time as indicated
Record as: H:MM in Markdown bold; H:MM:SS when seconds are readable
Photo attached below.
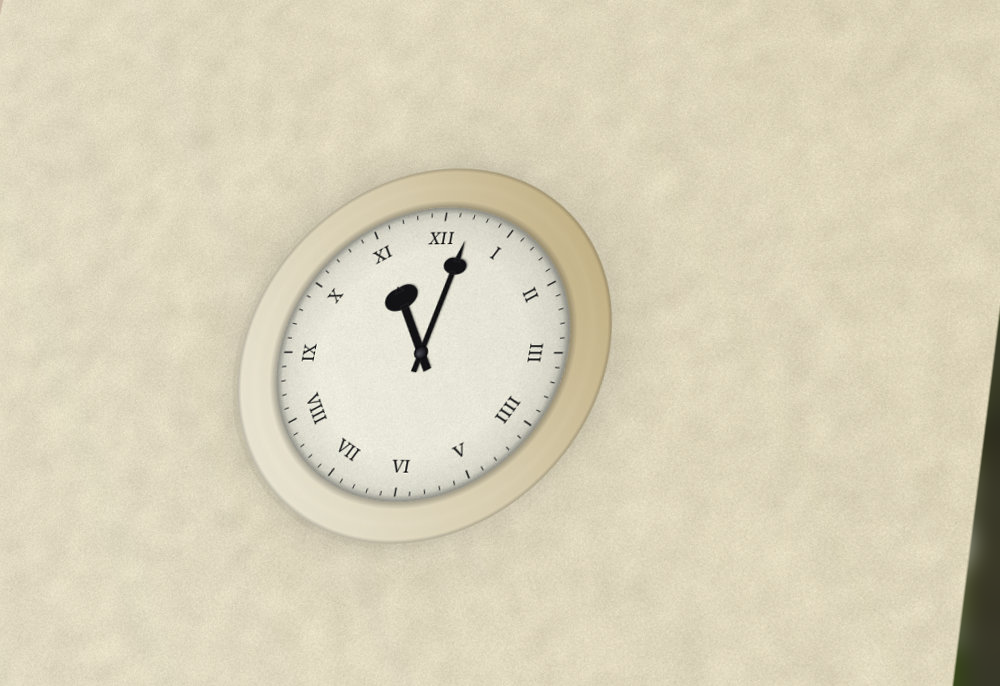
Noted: **11:02**
